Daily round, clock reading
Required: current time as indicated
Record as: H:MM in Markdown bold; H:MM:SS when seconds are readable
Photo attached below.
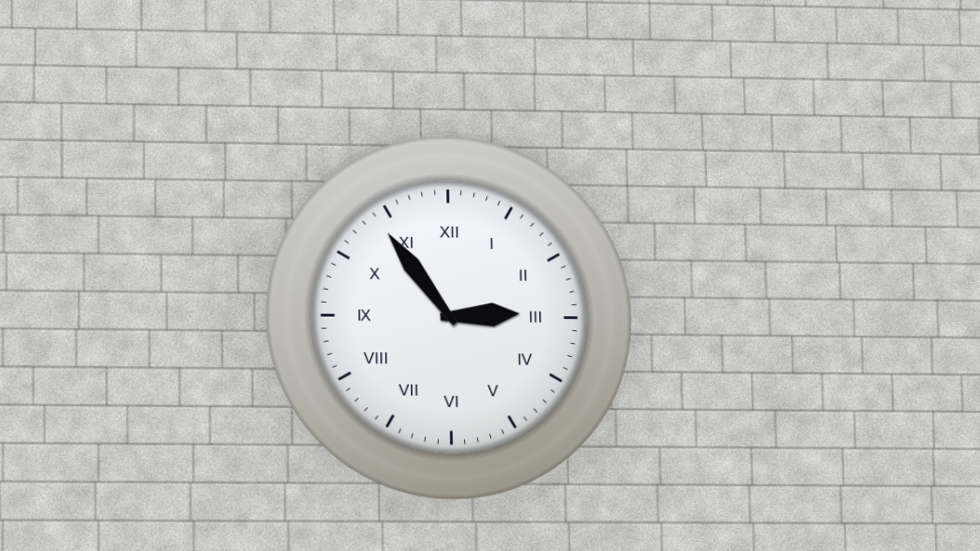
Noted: **2:54**
